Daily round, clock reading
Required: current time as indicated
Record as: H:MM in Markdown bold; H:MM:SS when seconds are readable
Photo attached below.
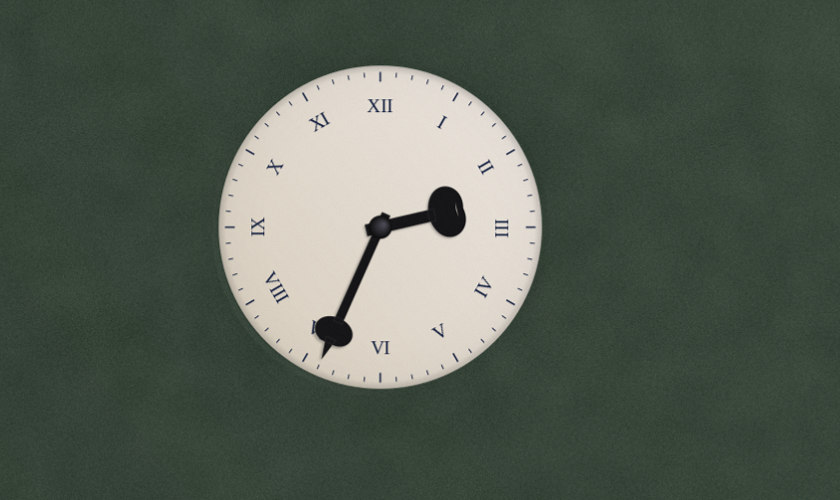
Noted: **2:34**
